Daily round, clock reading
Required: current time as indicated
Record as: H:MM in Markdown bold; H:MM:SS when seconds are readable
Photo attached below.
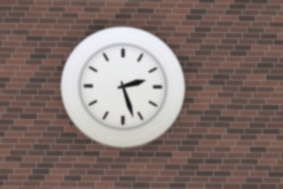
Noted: **2:27**
